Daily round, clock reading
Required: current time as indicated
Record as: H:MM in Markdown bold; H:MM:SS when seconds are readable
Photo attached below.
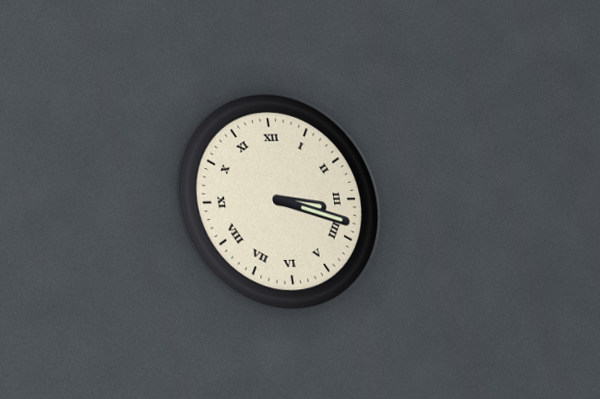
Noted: **3:18**
